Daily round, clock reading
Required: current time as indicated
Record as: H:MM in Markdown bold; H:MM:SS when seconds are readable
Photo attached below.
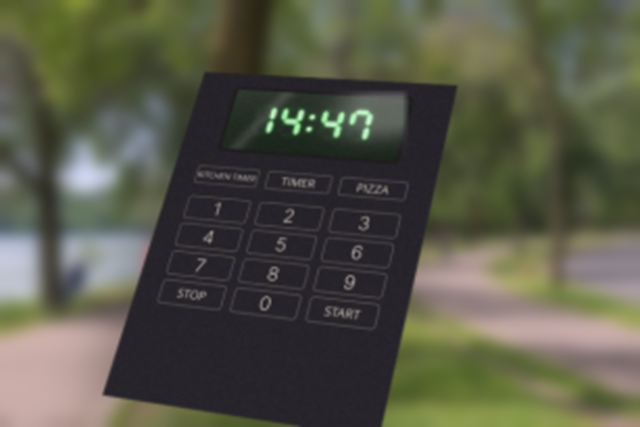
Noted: **14:47**
